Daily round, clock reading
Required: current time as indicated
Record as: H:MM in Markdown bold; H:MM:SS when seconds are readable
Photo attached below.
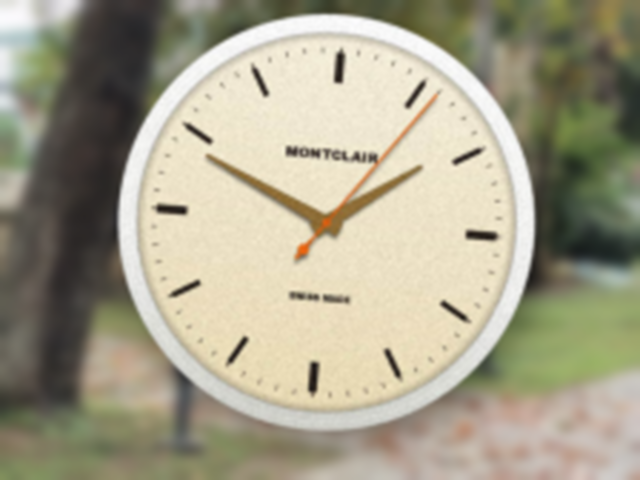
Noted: **1:49:06**
